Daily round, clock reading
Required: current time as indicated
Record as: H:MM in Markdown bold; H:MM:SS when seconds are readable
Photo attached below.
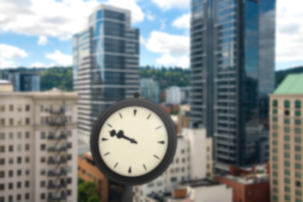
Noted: **9:48**
